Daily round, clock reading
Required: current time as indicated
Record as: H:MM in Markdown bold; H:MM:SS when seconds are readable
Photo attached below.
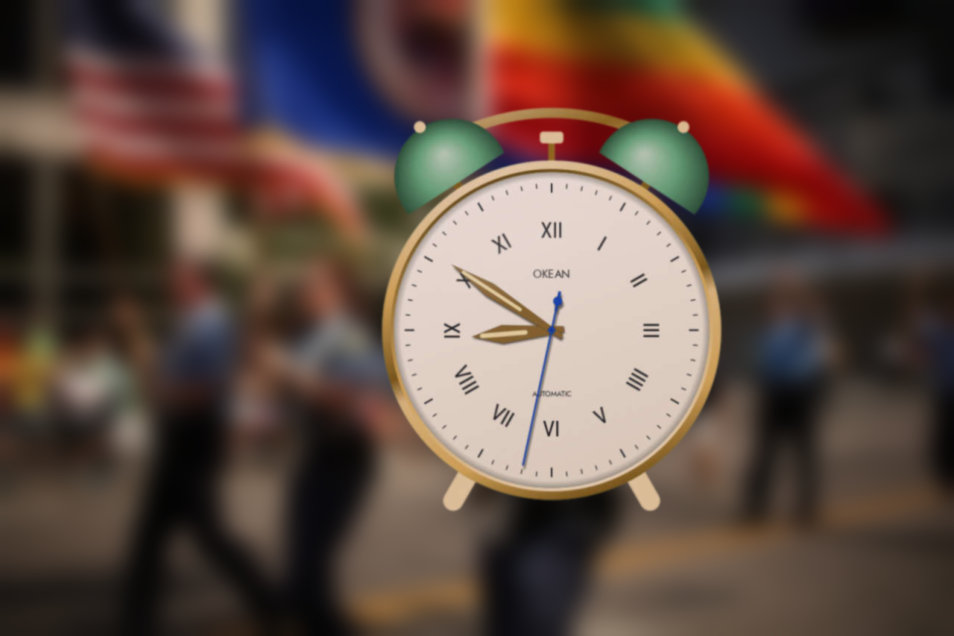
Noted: **8:50:32**
